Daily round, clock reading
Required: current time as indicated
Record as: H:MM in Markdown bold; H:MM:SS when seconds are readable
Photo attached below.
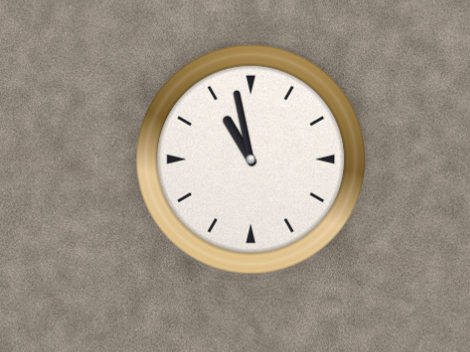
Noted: **10:58**
